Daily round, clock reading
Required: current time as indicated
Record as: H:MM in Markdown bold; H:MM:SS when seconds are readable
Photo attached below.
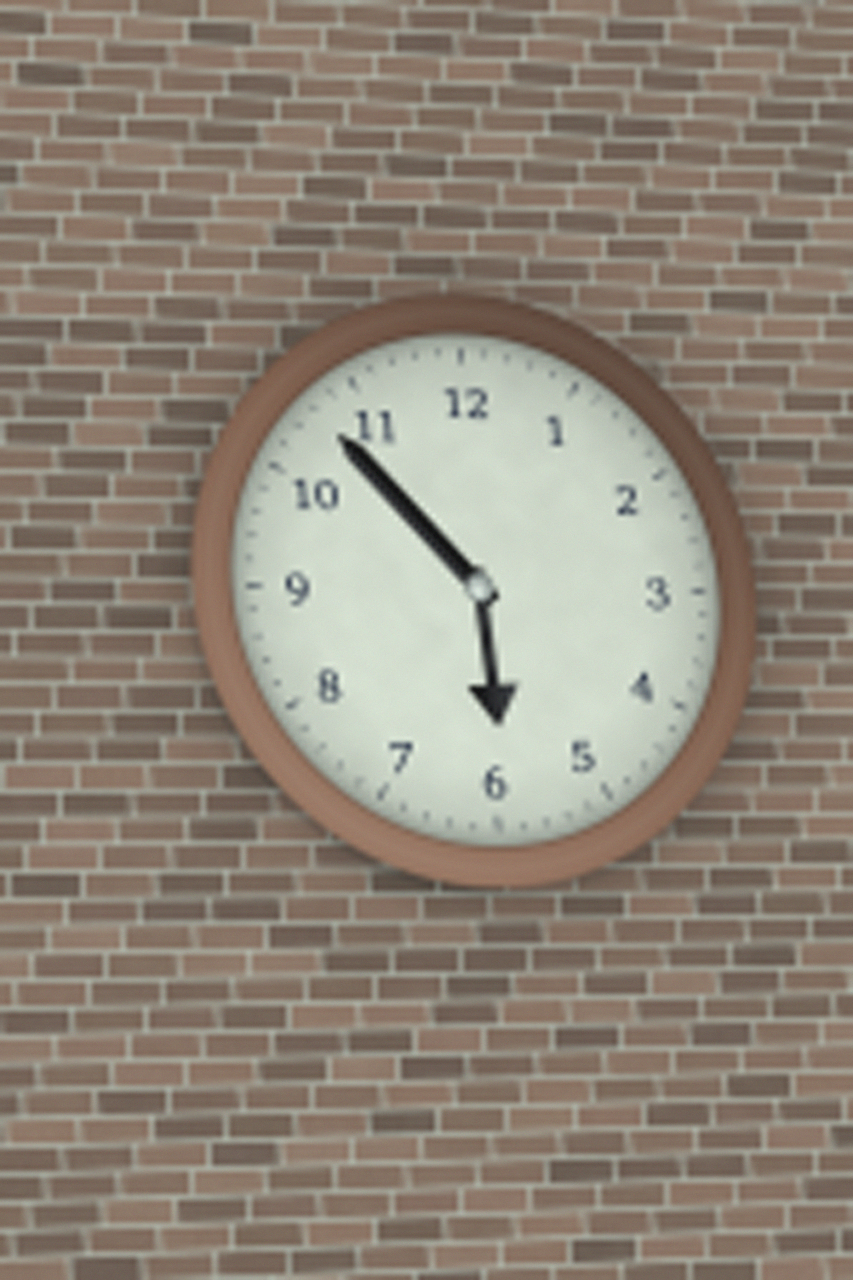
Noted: **5:53**
